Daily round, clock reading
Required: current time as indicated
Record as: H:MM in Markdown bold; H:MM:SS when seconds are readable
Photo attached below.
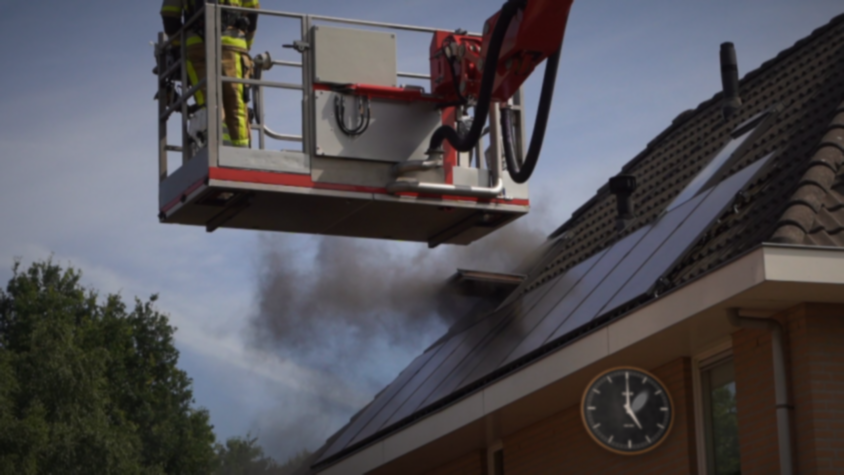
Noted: **5:00**
